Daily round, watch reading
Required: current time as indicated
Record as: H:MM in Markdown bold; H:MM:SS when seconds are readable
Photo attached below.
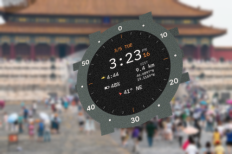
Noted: **3:23**
